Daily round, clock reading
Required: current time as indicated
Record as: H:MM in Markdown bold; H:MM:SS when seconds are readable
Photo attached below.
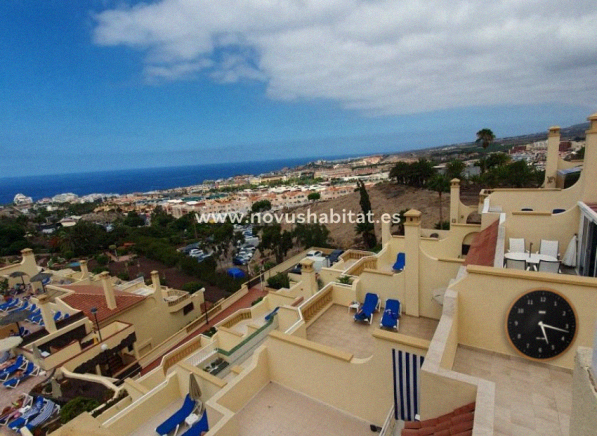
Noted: **5:17**
